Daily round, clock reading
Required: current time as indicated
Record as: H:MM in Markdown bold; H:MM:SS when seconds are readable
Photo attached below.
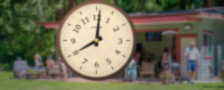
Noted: **8:01**
